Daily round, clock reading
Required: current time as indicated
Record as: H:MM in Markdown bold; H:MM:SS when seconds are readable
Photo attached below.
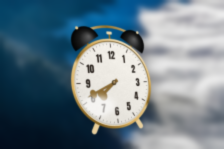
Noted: **7:41**
